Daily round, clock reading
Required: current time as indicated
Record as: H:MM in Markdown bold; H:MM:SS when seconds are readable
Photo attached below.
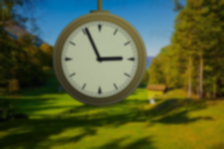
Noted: **2:56**
